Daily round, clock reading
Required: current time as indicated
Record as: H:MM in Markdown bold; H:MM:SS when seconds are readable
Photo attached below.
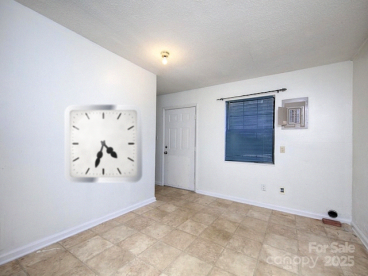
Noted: **4:33**
